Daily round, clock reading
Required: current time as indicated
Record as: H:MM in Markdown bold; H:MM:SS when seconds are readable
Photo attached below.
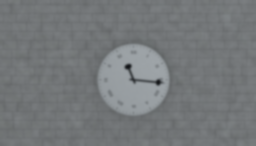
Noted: **11:16**
